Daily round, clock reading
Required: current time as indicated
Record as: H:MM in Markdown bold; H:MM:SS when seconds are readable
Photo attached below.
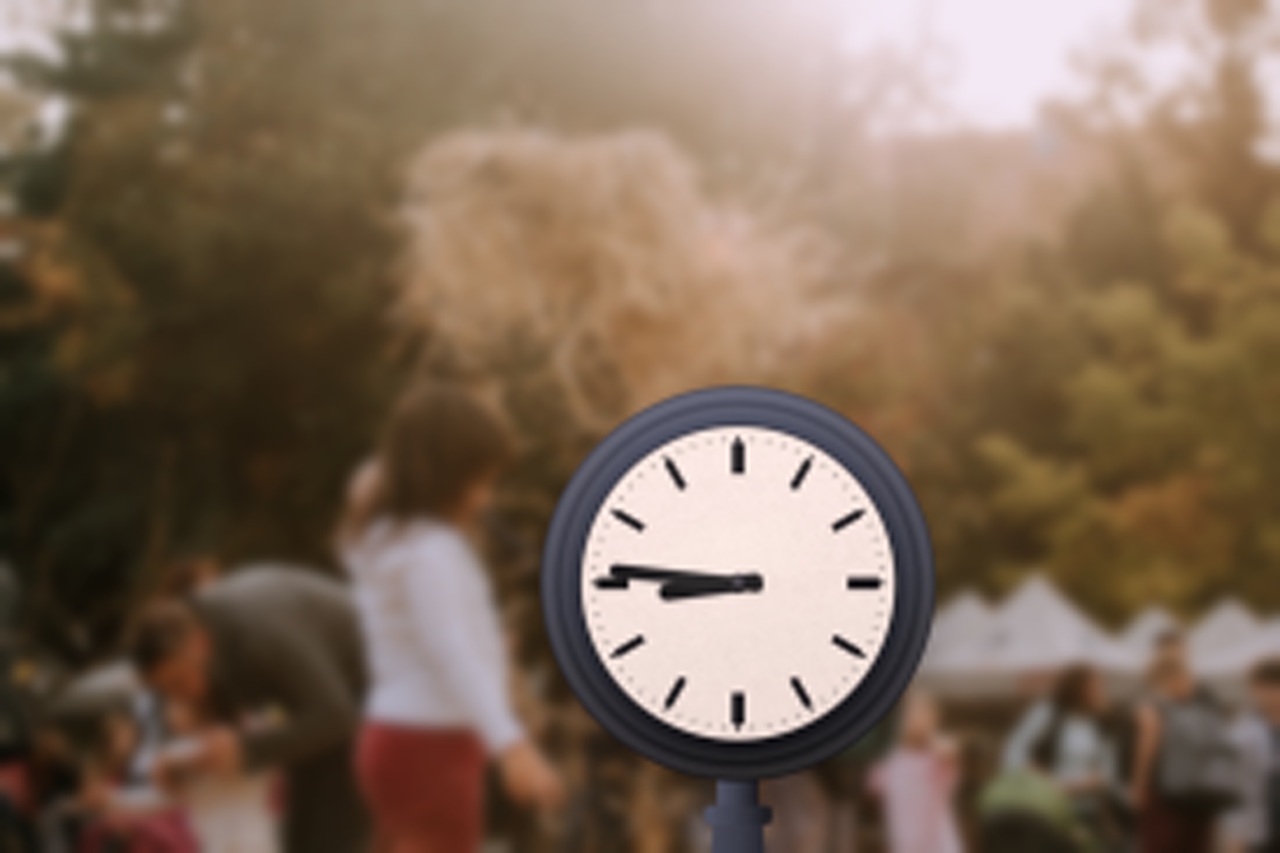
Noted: **8:46**
